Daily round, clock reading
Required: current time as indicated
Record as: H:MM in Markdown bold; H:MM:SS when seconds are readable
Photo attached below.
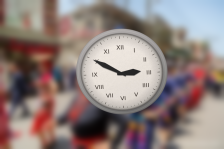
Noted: **2:50**
